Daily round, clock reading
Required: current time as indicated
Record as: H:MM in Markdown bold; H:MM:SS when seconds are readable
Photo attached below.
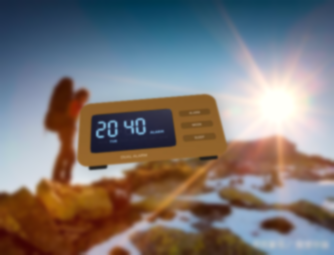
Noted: **20:40**
